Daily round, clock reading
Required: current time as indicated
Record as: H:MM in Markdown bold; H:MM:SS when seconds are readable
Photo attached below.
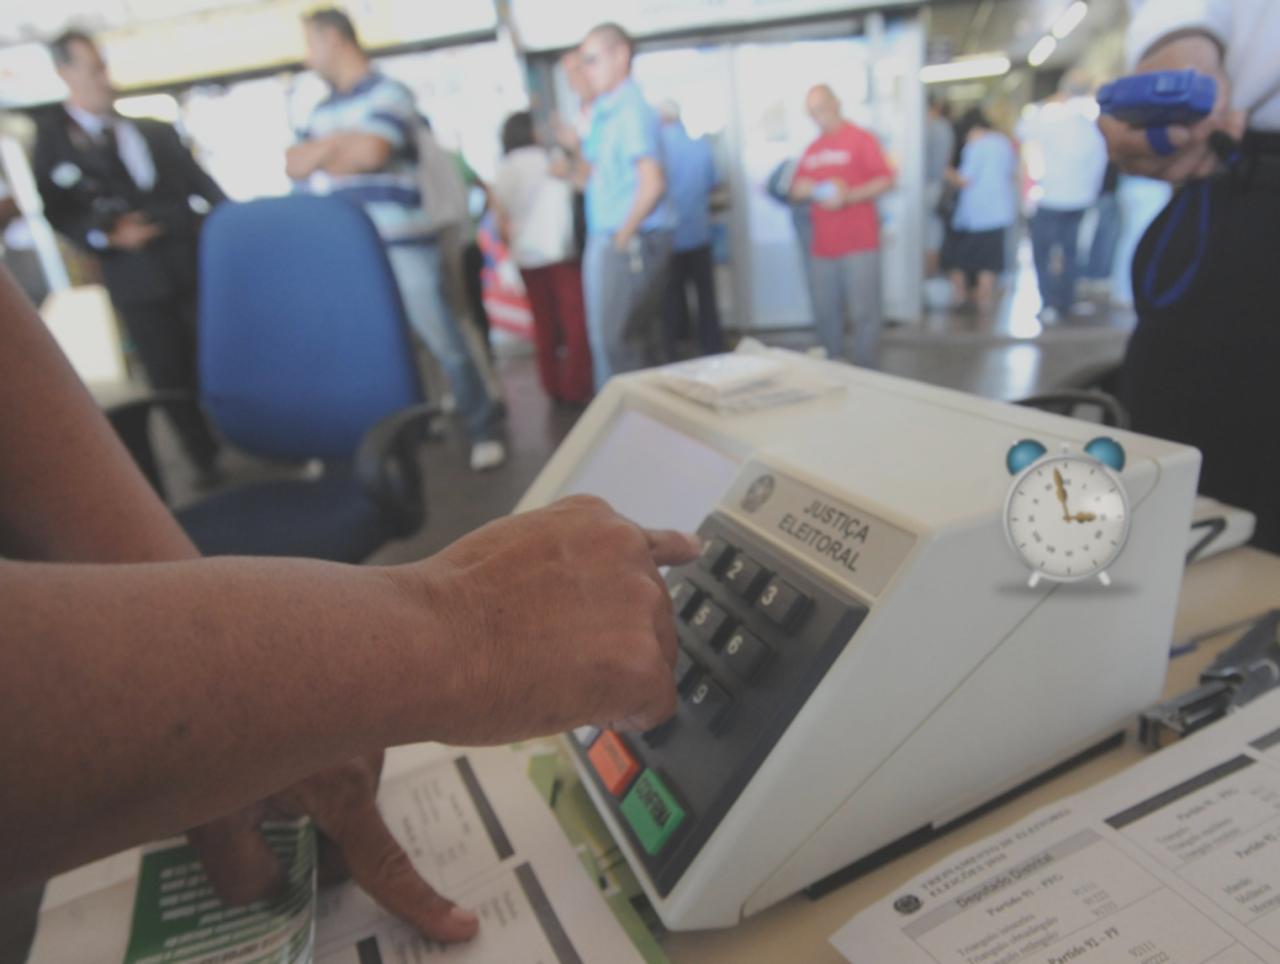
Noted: **2:58**
